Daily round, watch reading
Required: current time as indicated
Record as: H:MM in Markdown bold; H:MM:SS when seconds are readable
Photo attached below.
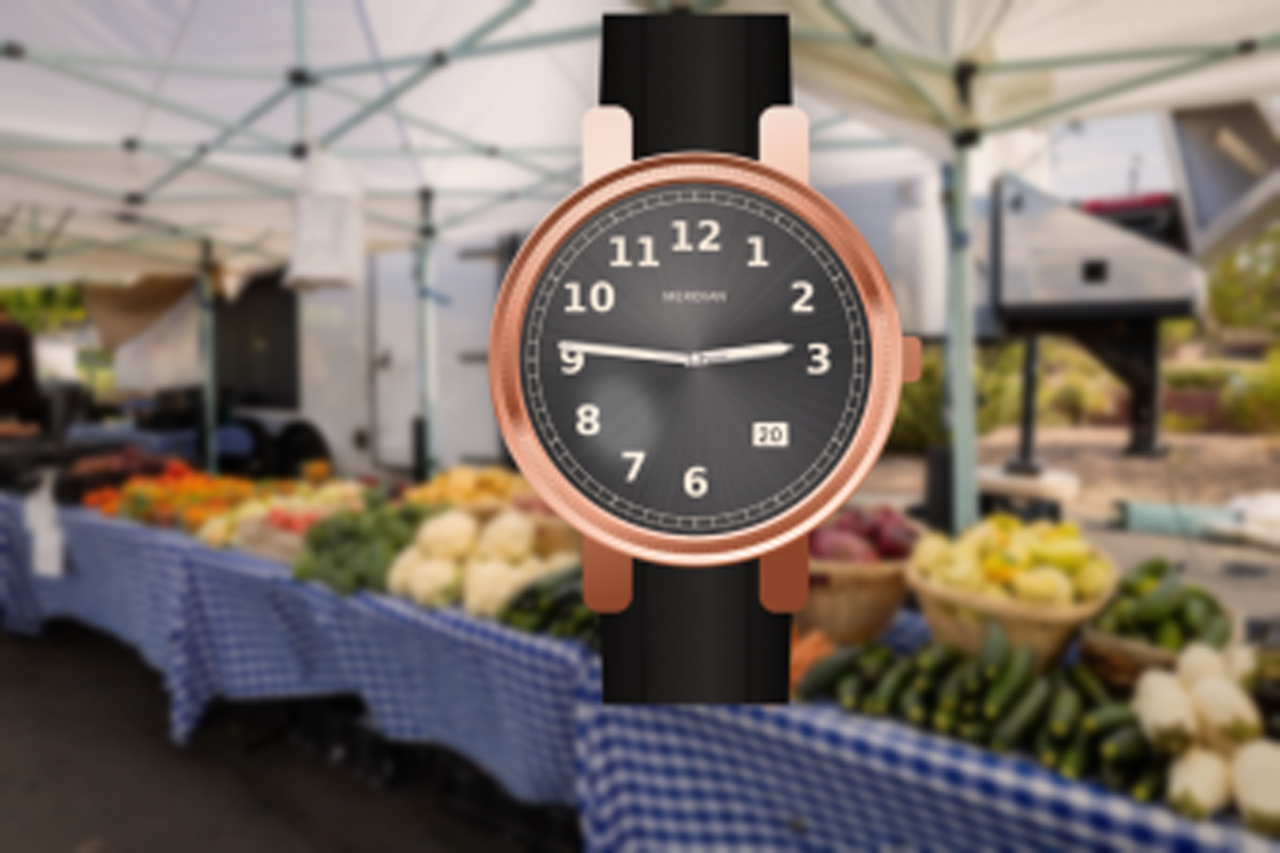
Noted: **2:46**
